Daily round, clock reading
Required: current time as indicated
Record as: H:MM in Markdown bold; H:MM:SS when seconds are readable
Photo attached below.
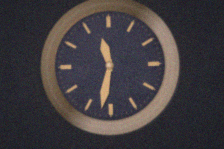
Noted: **11:32**
